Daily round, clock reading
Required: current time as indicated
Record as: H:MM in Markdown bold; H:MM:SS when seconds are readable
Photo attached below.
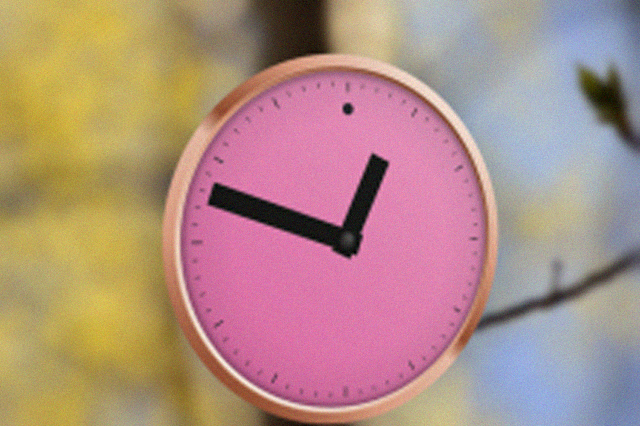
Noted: **12:48**
